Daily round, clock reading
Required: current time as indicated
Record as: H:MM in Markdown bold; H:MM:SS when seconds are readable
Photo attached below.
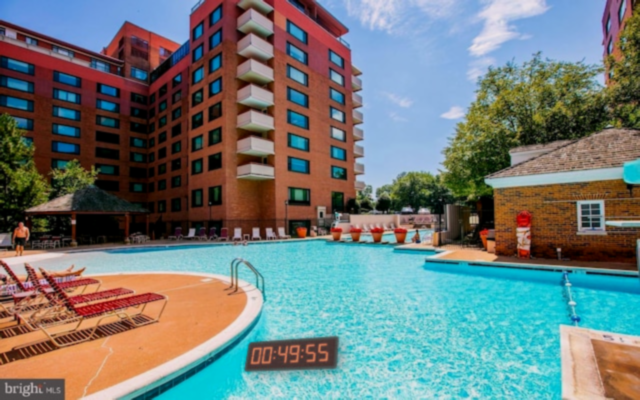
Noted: **0:49:55**
